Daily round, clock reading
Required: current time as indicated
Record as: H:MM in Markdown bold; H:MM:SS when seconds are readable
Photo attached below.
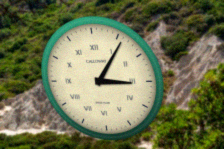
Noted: **3:06**
